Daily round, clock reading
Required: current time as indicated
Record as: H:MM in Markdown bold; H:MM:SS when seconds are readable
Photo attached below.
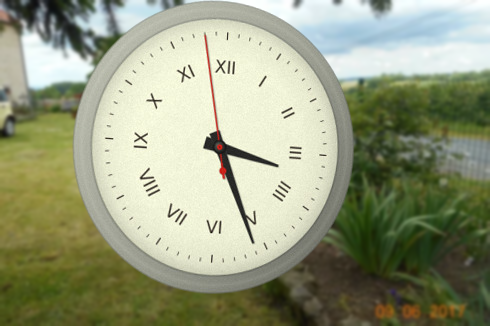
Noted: **3:25:58**
